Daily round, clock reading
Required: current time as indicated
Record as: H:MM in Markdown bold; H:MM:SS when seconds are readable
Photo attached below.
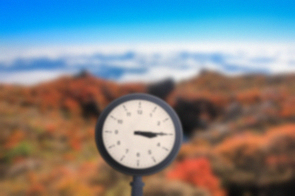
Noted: **3:15**
